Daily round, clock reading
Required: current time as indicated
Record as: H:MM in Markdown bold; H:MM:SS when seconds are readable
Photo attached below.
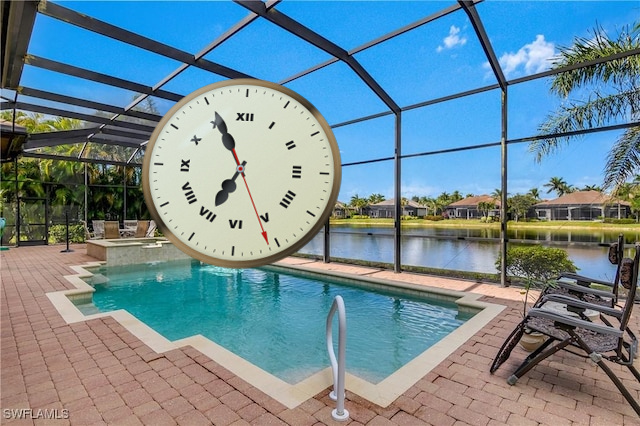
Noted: **6:55:26**
